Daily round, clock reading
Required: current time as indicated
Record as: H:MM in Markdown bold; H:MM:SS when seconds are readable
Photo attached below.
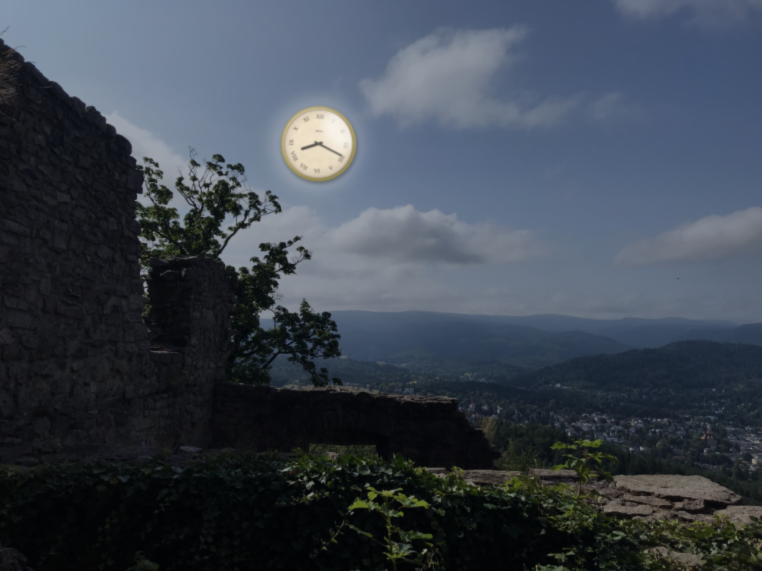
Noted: **8:19**
